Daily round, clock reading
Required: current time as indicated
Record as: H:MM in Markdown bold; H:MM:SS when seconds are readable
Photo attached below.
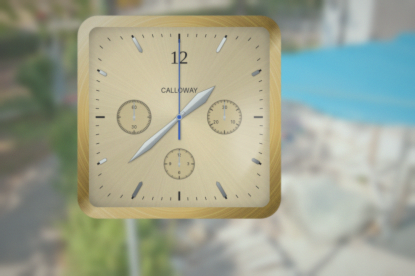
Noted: **1:38**
